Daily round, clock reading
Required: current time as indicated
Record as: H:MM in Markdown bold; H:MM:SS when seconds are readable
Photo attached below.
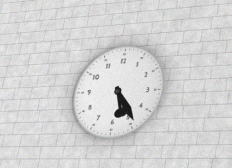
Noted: **5:24**
